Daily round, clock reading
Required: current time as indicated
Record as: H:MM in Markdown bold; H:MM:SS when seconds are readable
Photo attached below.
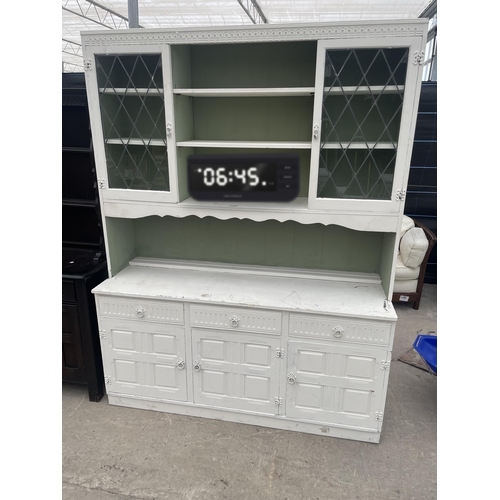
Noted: **6:45**
